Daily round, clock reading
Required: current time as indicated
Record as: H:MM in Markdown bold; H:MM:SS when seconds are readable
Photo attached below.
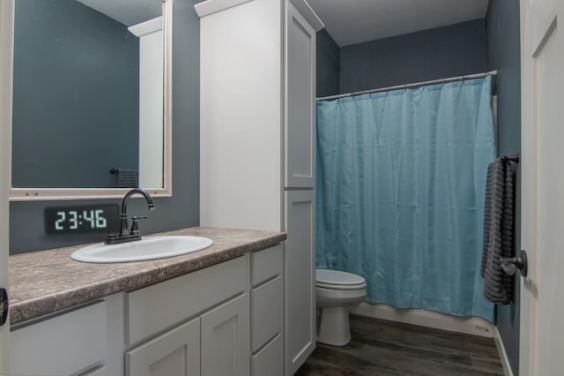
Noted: **23:46**
